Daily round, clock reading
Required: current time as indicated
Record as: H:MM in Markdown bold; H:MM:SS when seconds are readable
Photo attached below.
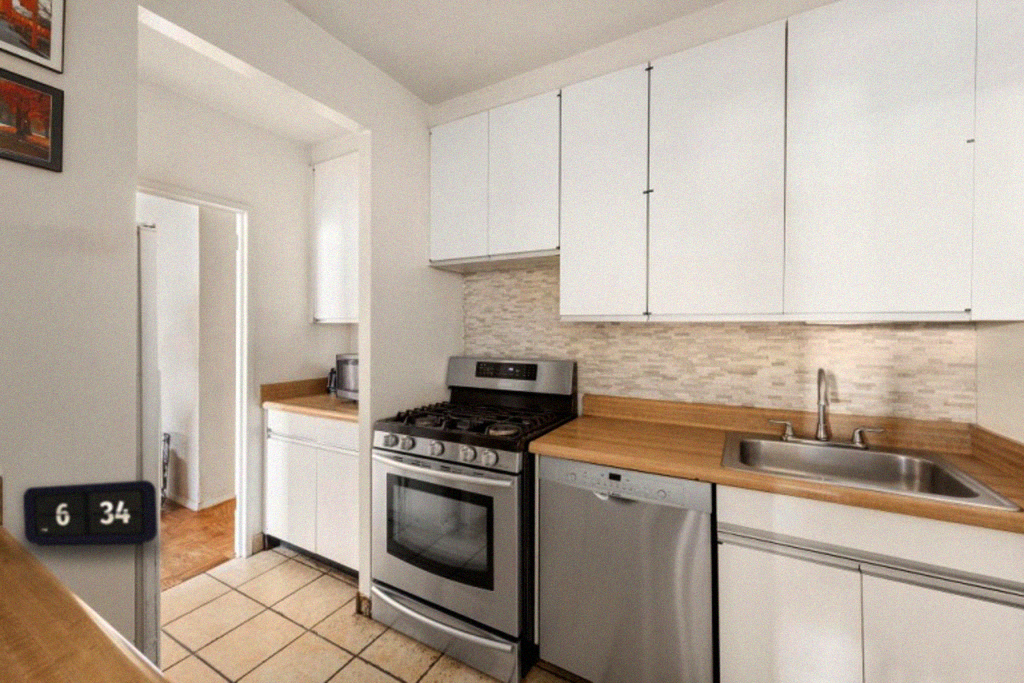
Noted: **6:34**
